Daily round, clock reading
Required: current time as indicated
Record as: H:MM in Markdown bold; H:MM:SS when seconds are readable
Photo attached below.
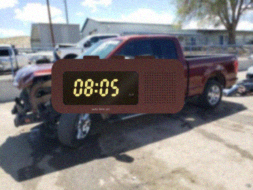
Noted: **8:05**
